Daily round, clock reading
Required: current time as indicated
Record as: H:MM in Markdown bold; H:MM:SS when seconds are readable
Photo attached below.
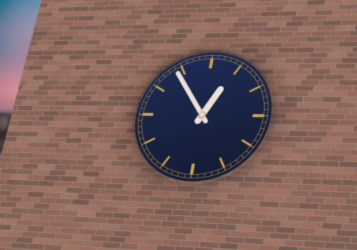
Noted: **12:54**
